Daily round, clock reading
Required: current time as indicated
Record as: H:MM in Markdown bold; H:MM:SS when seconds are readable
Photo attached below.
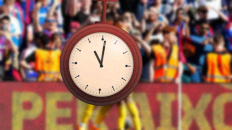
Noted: **11:01**
